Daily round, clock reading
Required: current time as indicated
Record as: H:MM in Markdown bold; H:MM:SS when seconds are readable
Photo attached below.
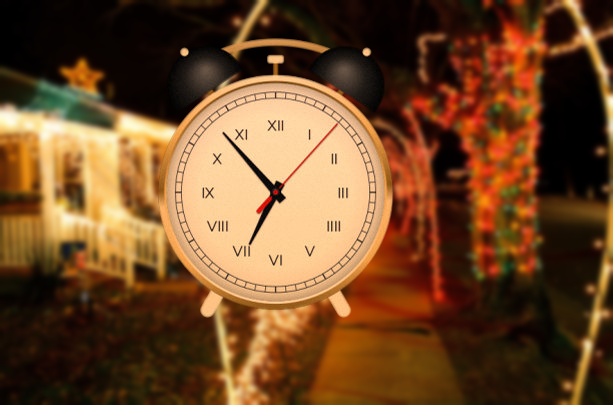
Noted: **6:53:07**
